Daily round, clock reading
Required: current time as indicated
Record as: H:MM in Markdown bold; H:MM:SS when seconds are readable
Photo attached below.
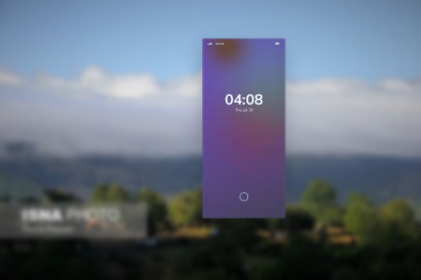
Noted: **4:08**
